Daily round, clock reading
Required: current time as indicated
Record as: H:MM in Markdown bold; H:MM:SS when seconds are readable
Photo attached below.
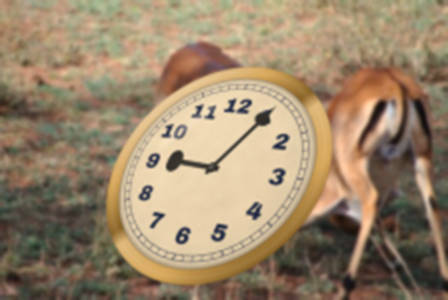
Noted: **9:05**
